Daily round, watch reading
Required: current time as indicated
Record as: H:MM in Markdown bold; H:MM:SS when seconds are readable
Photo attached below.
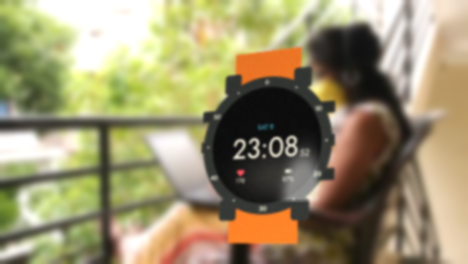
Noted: **23:08**
